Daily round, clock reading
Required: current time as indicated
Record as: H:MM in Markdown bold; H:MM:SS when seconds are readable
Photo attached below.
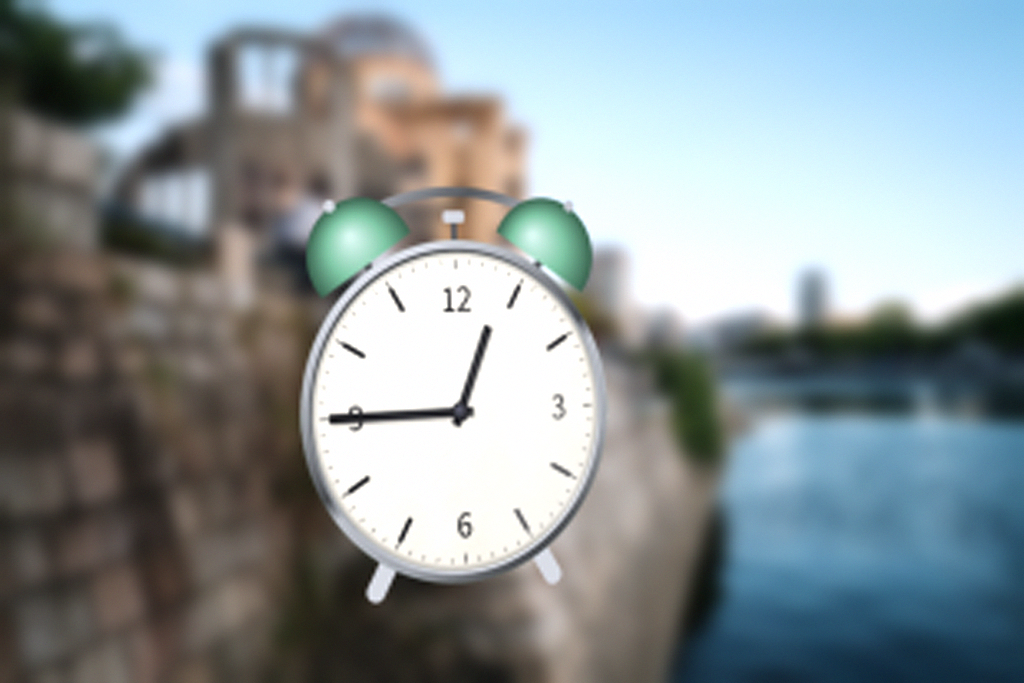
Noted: **12:45**
